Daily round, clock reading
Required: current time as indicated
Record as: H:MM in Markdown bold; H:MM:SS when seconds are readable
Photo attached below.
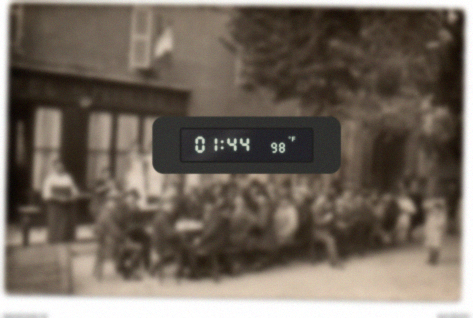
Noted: **1:44**
